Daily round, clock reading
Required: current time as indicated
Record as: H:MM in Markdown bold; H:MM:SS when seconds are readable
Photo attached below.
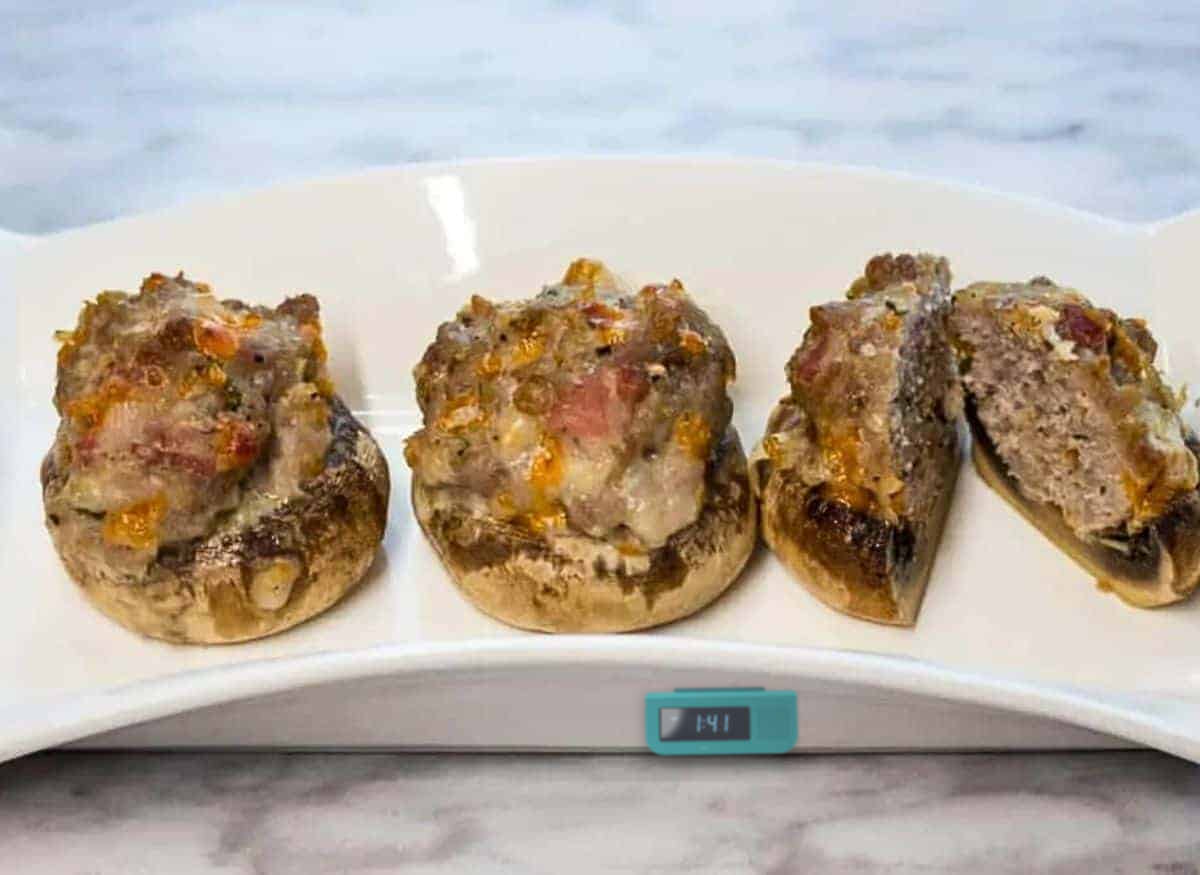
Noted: **1:41**
